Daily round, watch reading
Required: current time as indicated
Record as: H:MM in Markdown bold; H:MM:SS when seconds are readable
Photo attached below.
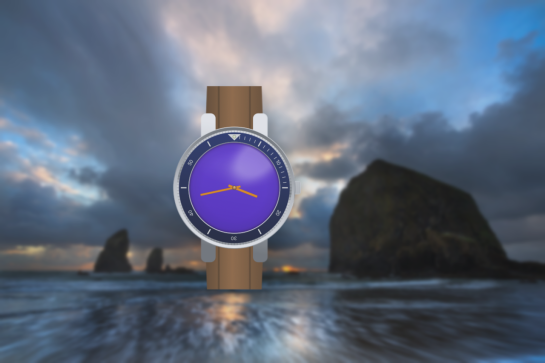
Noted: **3:43**
